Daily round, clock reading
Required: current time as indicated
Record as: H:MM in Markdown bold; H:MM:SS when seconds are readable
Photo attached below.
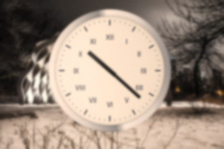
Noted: **10:22**
